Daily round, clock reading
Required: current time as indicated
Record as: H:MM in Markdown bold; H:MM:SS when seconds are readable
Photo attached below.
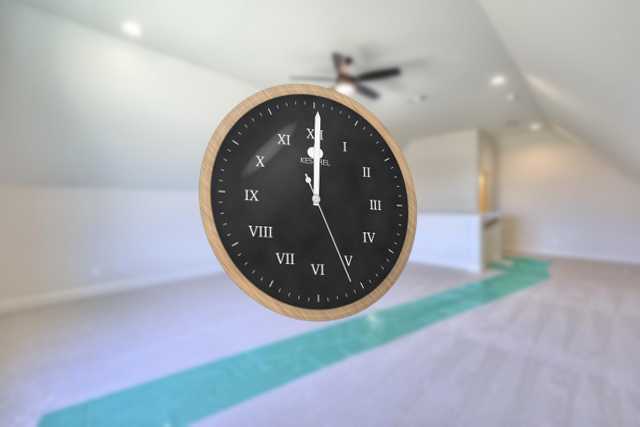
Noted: **12:00:26**
